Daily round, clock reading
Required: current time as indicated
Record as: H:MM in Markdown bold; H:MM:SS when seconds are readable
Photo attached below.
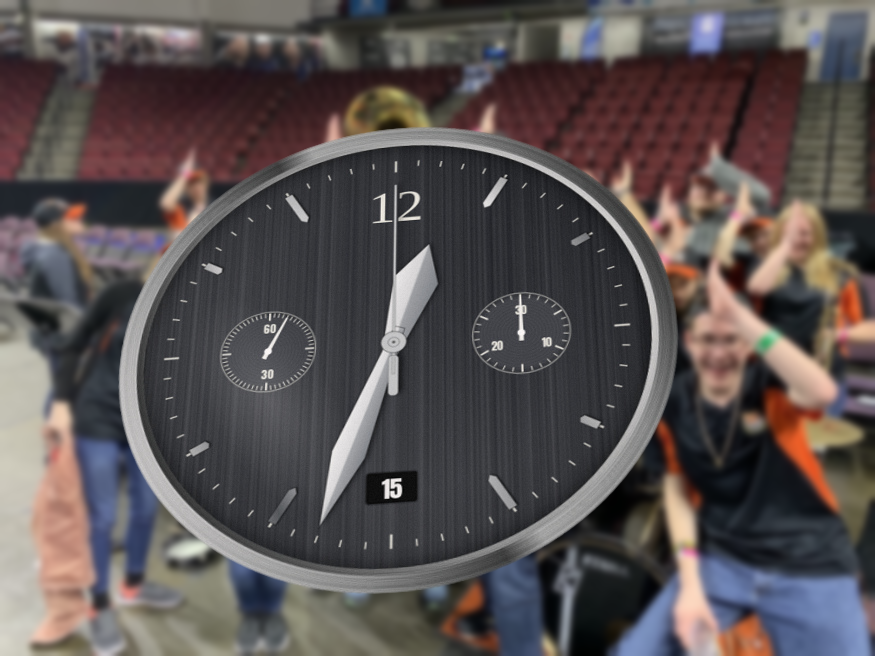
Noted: **12:33:04**
